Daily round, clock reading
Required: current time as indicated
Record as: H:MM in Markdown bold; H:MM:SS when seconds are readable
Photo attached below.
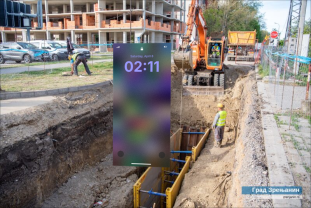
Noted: **2:11**
